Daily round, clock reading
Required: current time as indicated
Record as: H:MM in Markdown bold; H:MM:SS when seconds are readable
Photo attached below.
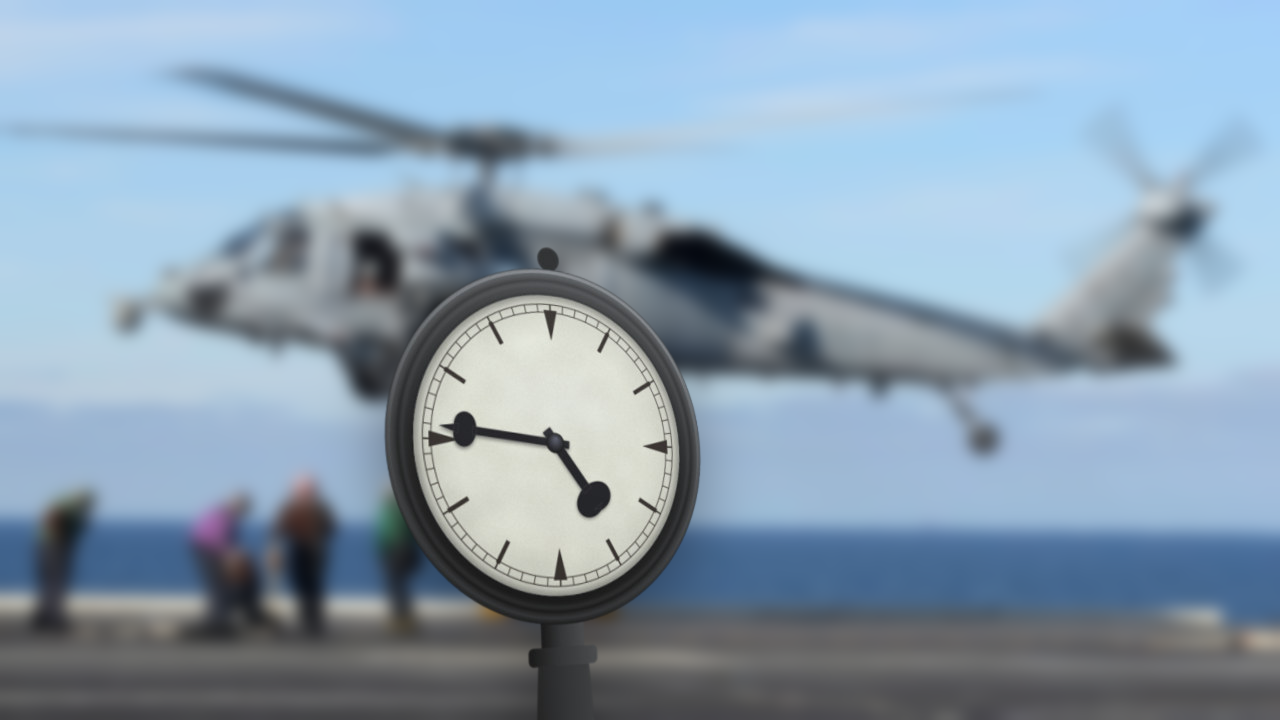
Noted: **4:46**
